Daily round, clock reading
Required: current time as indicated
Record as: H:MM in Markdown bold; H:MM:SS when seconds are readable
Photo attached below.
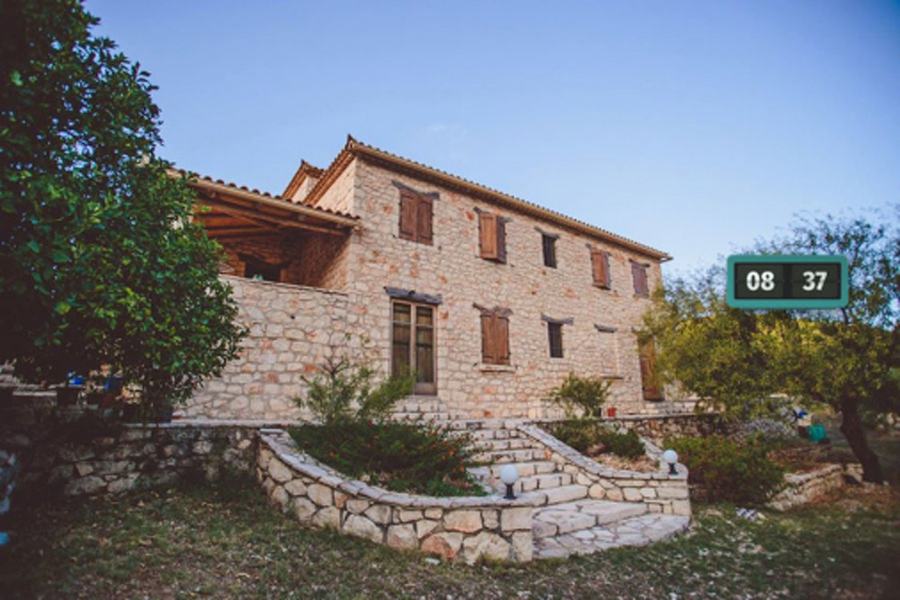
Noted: **8:37**
